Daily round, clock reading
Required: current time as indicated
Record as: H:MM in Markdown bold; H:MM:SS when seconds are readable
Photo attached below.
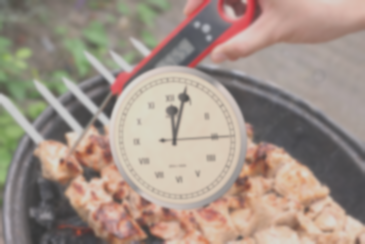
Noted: **12:03:15**
